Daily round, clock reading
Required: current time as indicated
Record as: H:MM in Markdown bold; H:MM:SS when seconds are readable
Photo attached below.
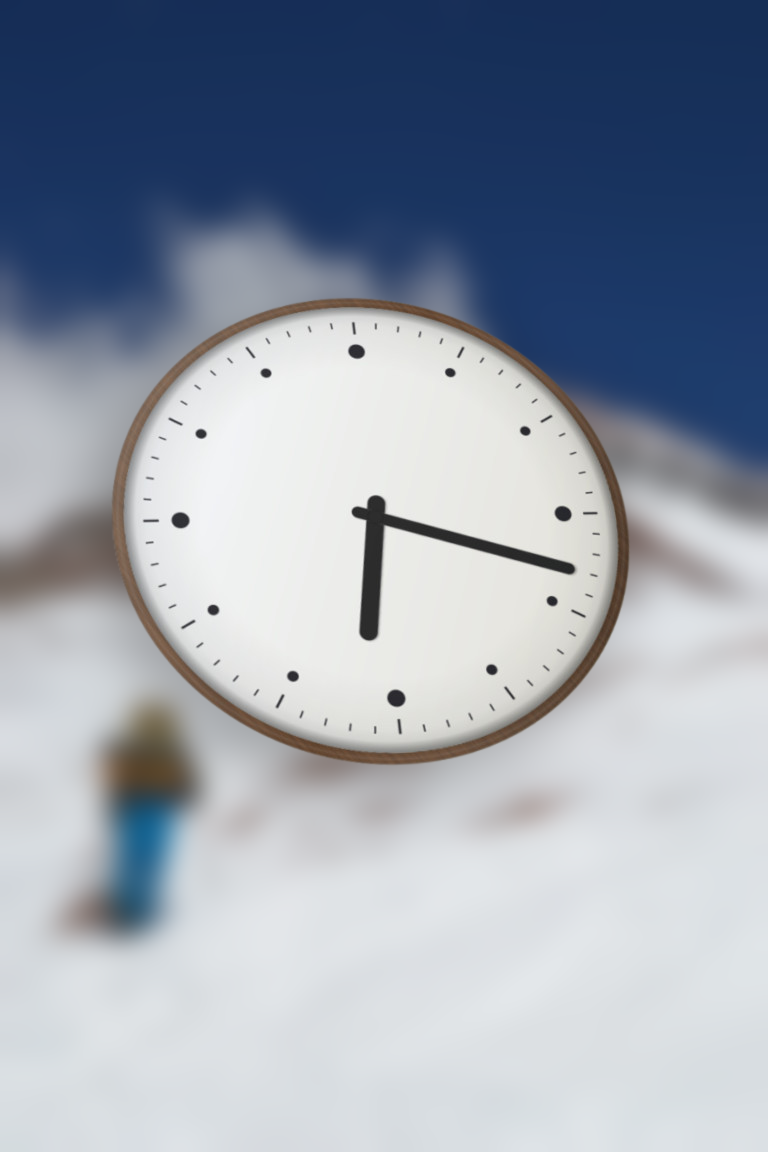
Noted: **6:18**
